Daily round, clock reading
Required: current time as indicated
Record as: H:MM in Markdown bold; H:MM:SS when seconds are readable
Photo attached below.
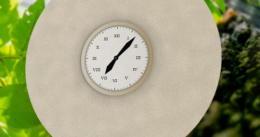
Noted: **7:07**
